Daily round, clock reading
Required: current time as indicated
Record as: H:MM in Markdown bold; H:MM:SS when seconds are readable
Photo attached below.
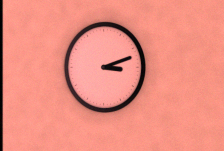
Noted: **3:12**
